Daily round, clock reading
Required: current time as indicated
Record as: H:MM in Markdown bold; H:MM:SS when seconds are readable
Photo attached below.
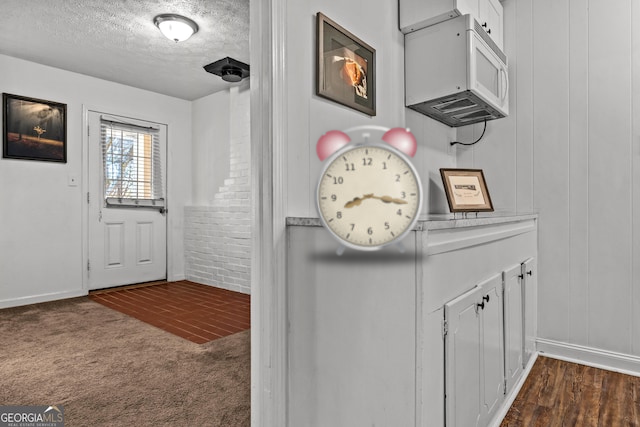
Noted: **8:17**
